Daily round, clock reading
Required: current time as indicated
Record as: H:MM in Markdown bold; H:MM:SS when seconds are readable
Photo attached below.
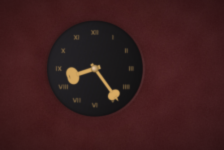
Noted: **8:24**
